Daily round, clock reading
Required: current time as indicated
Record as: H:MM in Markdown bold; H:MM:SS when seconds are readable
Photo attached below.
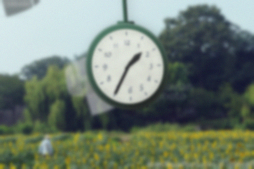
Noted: **1:35**
